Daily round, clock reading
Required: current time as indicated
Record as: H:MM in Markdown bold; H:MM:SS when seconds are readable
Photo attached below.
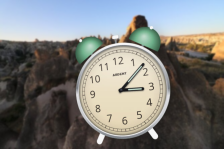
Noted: **3:08**
